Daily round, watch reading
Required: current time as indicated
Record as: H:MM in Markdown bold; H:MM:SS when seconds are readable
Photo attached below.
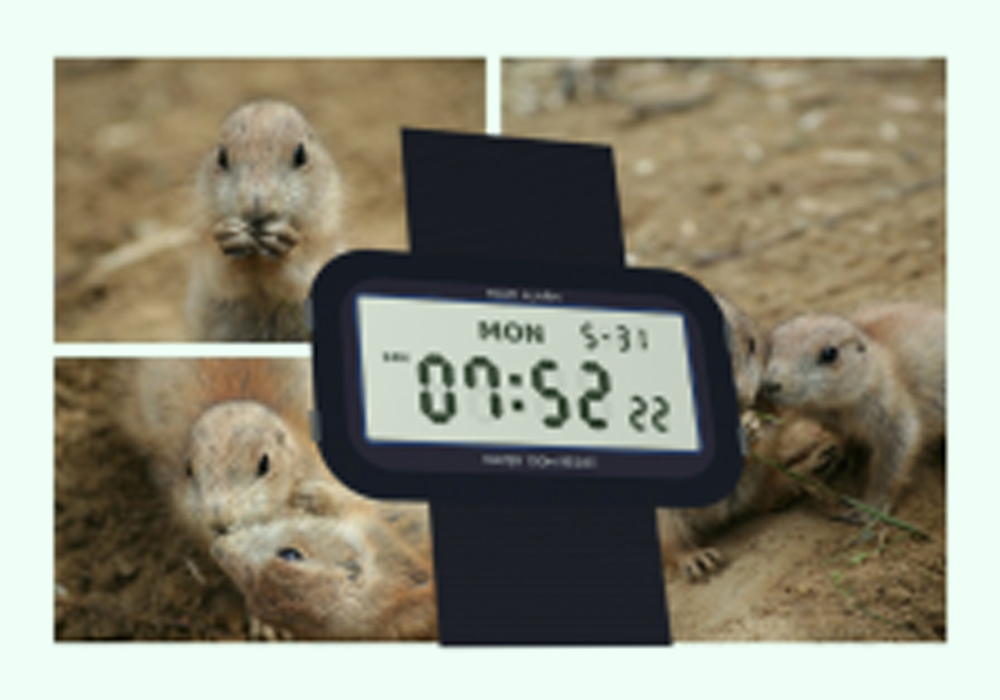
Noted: **7:52:22**
